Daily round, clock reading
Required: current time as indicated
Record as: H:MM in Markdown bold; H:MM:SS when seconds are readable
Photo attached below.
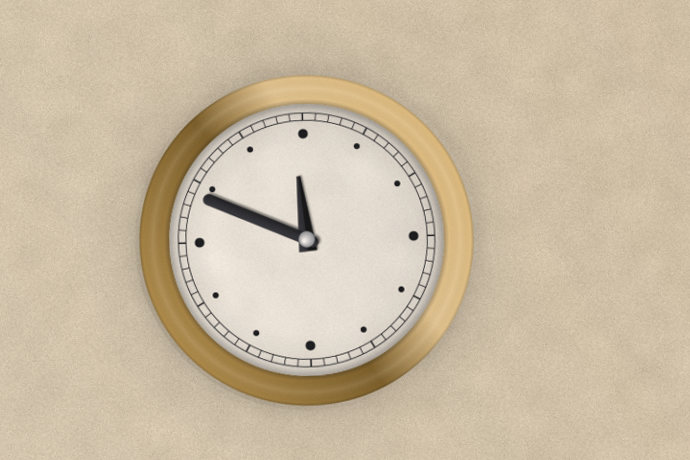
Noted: **11:49**
